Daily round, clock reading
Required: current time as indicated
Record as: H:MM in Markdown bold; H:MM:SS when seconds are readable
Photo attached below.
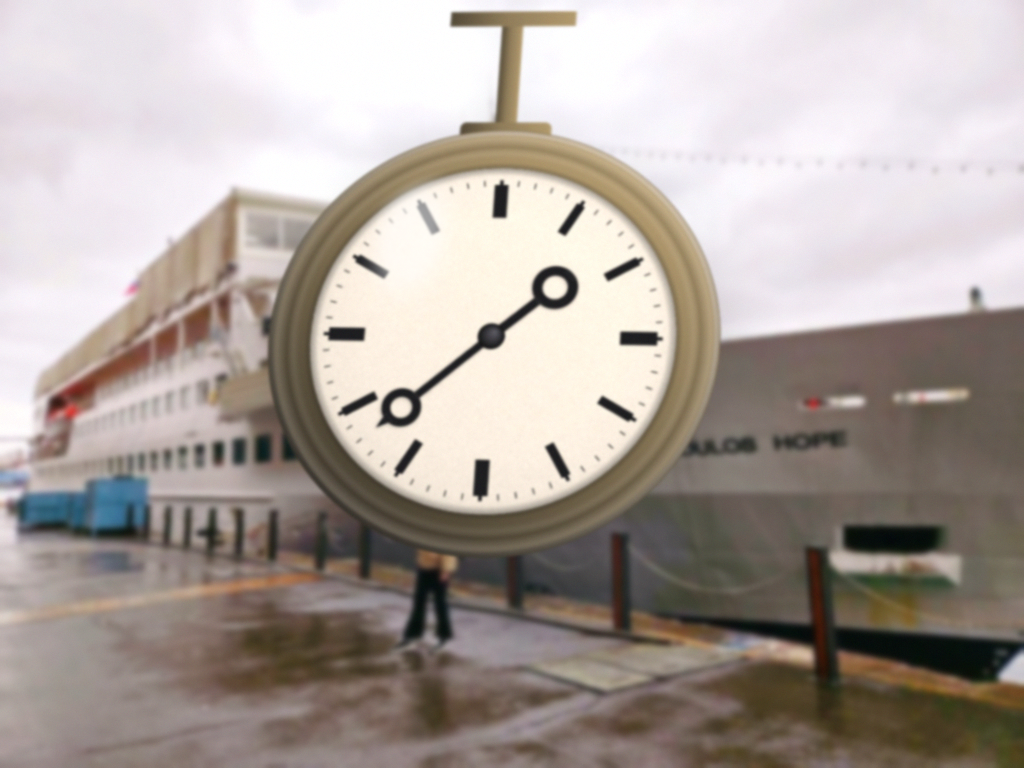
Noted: **1:38**
